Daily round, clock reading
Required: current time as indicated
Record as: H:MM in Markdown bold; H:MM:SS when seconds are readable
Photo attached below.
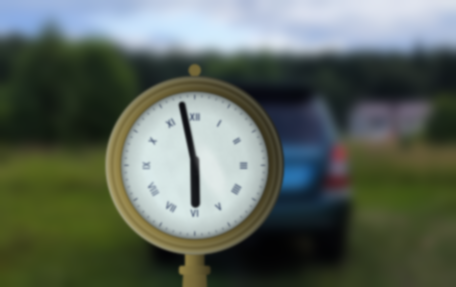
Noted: **5:58**
